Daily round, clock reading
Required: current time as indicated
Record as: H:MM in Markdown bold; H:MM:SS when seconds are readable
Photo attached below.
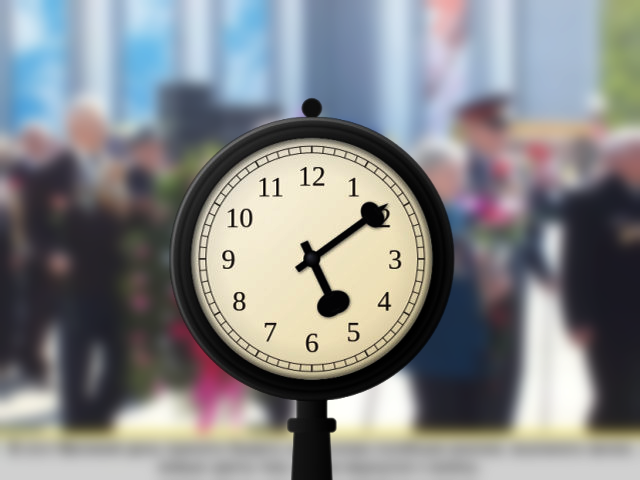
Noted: **5:09**
